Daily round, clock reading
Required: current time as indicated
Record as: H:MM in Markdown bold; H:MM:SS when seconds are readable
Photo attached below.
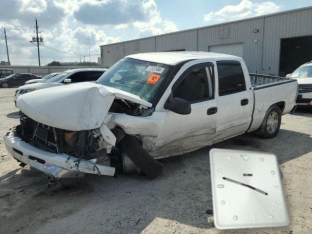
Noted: **3:48**
